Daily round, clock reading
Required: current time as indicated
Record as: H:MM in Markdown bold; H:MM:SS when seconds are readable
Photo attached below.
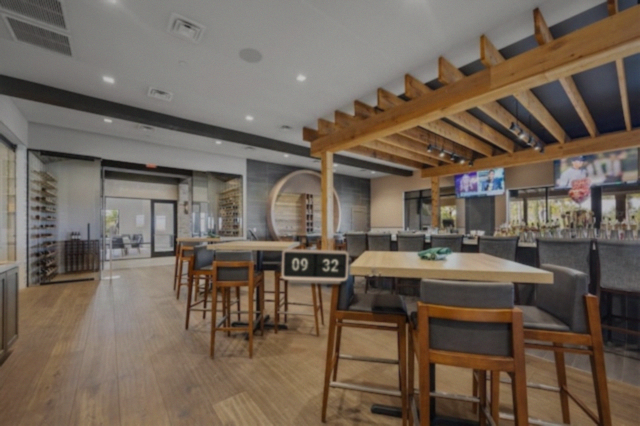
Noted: **9:32**
